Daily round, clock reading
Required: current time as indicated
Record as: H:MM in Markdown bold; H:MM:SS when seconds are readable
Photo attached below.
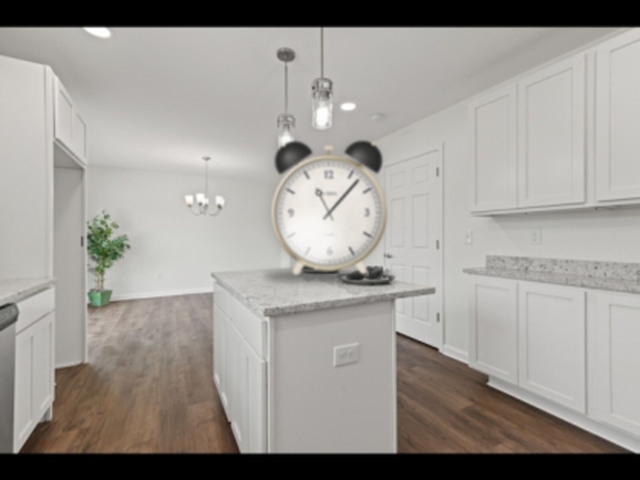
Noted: **11:07**
